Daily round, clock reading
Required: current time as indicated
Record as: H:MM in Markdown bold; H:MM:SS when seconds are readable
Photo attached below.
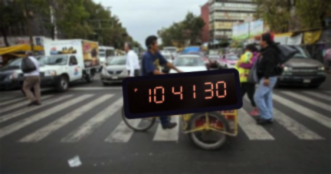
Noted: **10:41:30**
